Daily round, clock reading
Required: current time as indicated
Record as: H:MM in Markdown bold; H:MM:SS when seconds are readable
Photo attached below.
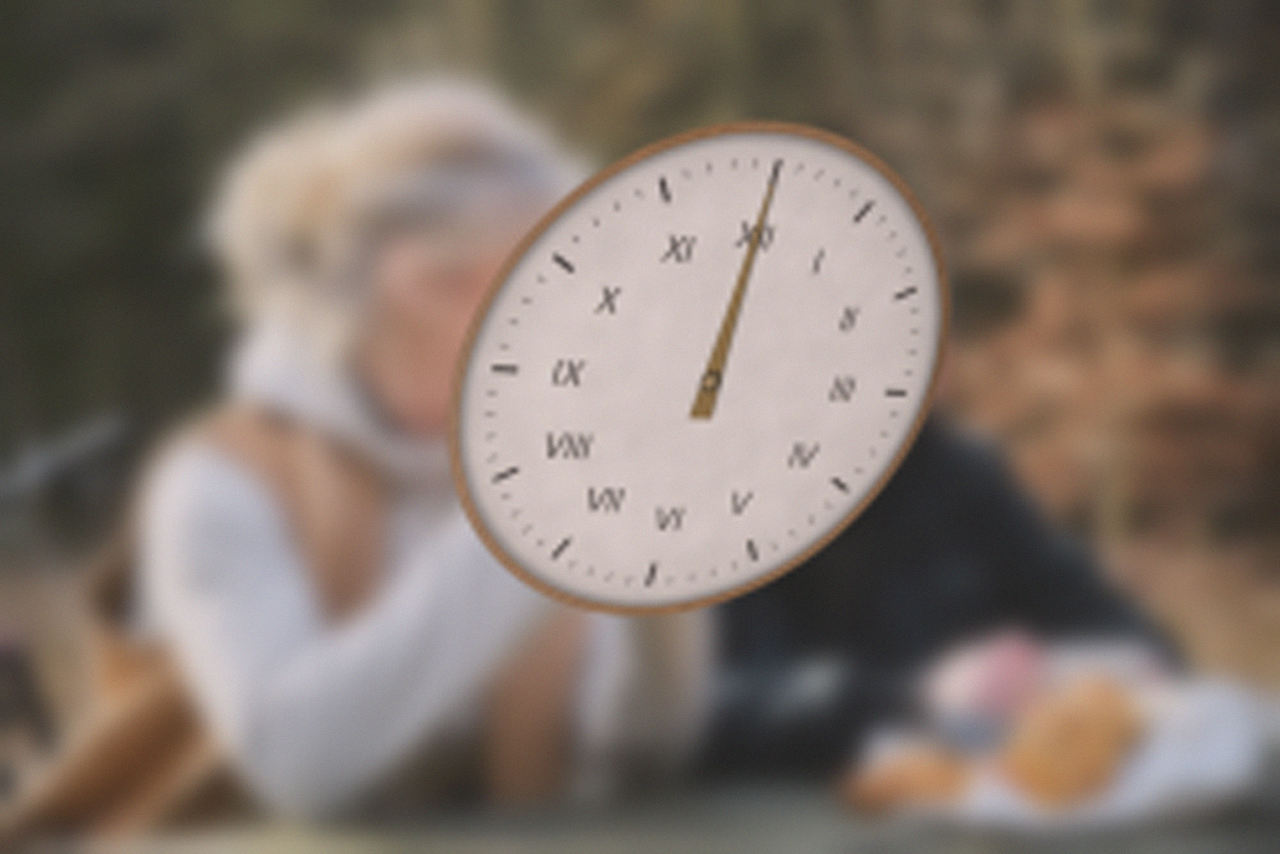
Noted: **12:00**
